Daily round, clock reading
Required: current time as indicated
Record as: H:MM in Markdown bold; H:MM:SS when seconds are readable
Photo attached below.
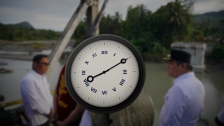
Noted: **8:10**
